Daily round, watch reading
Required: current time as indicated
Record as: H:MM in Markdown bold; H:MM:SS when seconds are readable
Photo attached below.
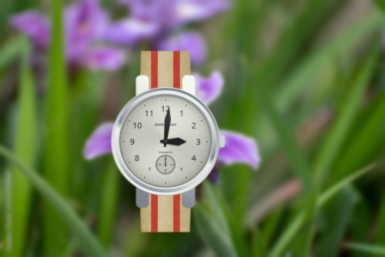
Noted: **3:01**
